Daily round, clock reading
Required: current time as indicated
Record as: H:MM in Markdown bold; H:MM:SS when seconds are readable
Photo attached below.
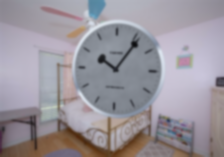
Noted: **10:06**
